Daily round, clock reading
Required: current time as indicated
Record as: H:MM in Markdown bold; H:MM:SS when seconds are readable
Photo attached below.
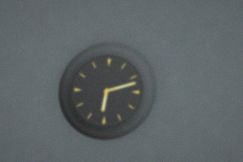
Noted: **6:12**
